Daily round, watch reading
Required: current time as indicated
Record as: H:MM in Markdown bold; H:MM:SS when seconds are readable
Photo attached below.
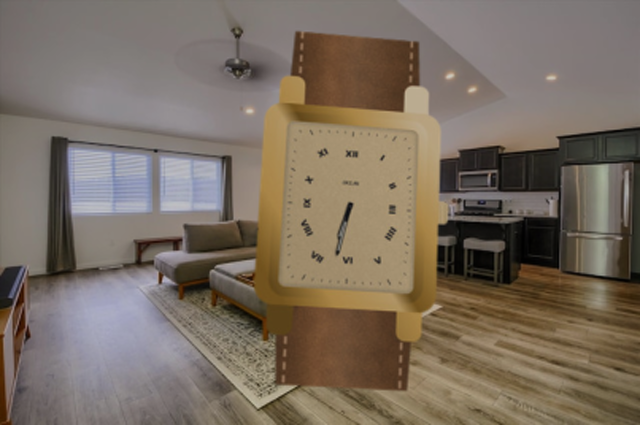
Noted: **6:32**
